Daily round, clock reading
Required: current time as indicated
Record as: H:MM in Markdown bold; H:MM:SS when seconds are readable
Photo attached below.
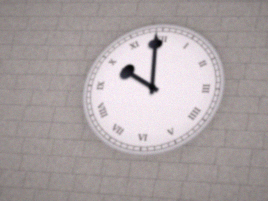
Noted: **9:59**
